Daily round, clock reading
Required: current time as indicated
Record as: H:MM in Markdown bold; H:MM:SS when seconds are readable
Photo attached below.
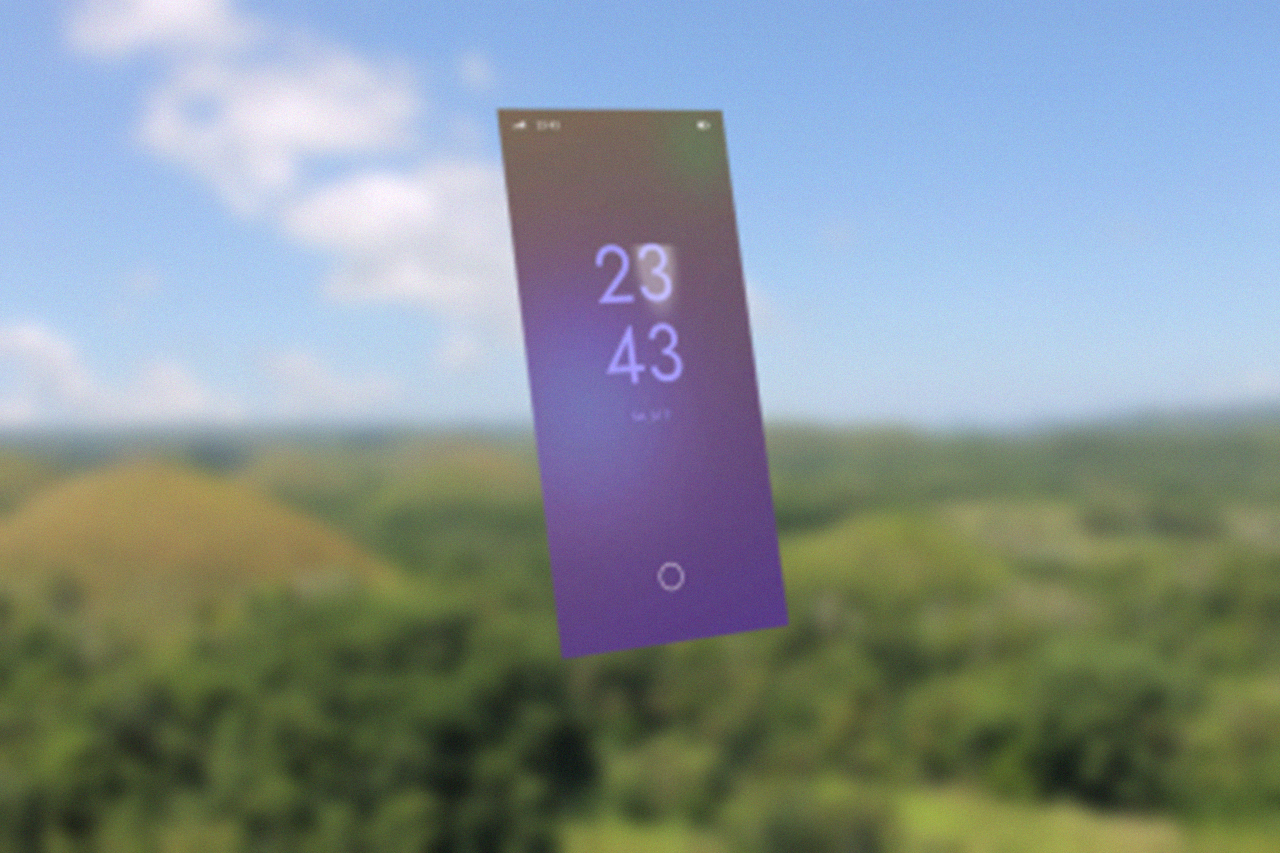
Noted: **23:43**
